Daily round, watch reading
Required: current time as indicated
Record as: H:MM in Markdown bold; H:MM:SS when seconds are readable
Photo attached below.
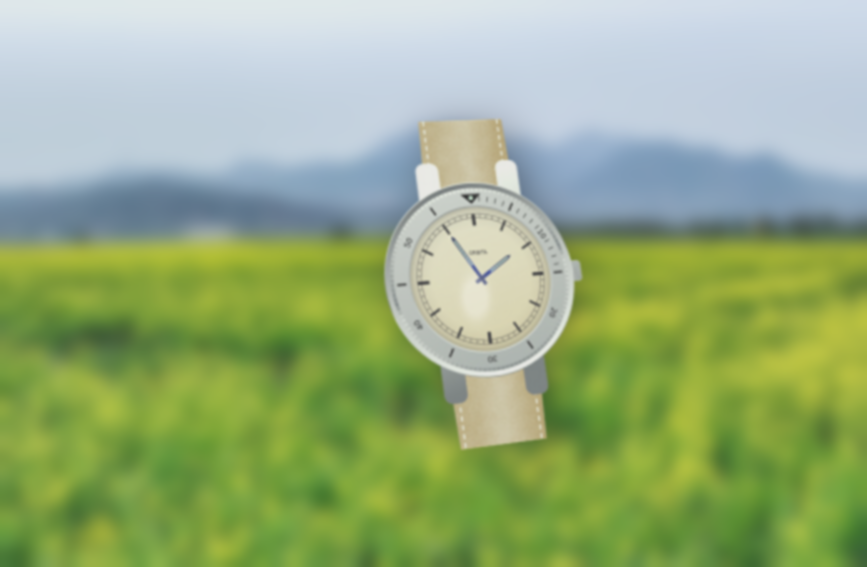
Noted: **1:55**
